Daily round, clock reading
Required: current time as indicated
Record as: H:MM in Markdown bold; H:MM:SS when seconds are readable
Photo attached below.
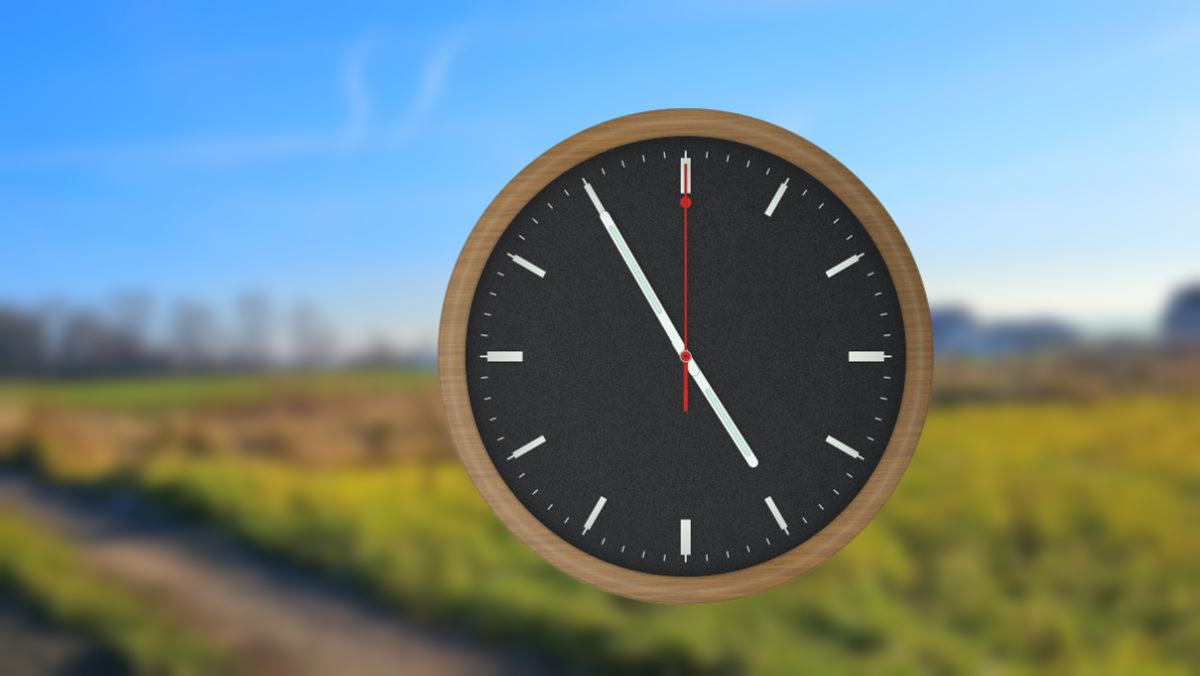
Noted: **4:55:00**
